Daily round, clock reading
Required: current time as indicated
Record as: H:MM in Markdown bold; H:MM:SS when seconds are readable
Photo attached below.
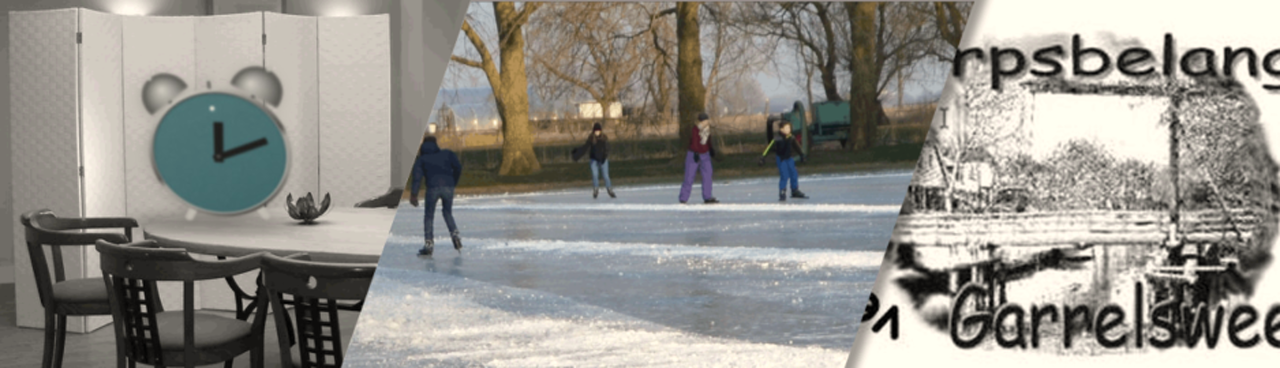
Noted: **12:12**
